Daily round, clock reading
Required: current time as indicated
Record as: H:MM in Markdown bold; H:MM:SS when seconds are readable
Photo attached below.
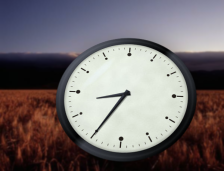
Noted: **8:35**
